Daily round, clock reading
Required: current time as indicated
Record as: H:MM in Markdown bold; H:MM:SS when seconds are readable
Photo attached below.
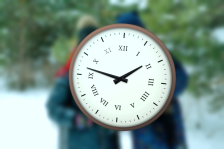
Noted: **1:47**
